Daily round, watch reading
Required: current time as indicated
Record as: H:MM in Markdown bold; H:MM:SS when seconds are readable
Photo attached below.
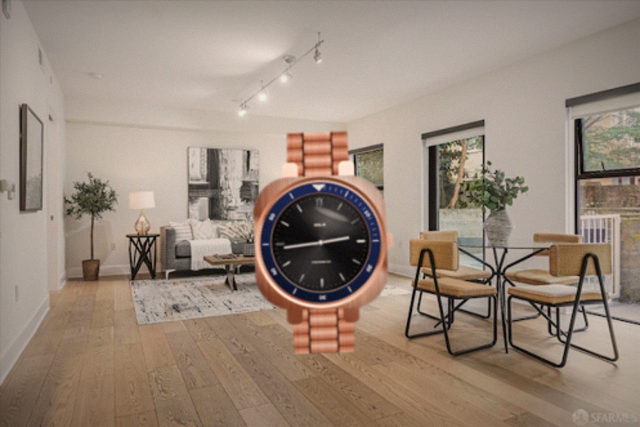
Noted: **2:44**
